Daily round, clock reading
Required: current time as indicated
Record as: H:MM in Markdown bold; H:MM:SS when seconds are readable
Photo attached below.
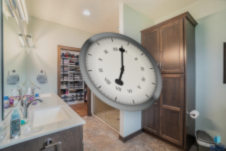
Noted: **7:03**
